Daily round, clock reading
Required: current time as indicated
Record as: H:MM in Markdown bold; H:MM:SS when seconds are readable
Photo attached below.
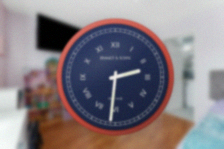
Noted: **2:31**
